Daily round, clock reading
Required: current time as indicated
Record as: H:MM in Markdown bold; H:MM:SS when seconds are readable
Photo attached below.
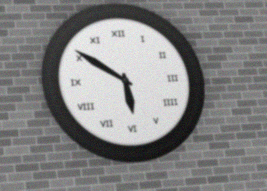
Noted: **5:51**
